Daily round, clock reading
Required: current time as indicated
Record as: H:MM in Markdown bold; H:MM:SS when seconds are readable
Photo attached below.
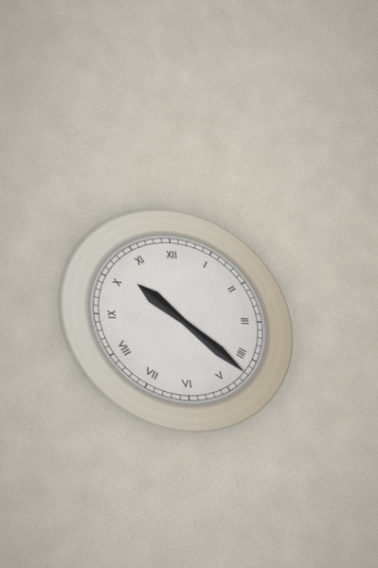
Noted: **10:22**
